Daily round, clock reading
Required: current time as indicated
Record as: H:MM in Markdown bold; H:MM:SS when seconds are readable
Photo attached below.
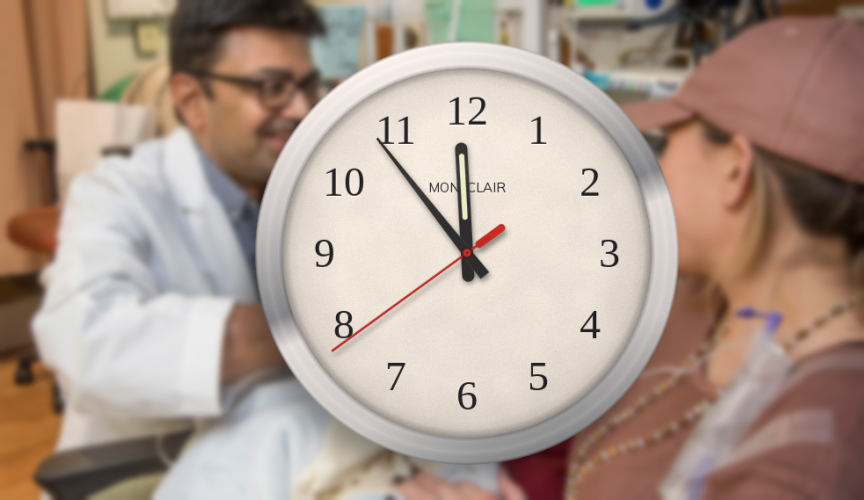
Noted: **11:53:39**
